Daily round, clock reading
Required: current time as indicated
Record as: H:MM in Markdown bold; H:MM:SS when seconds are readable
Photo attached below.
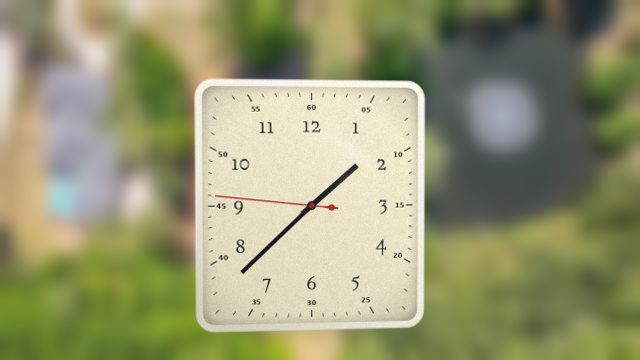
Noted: **1:37:46**
